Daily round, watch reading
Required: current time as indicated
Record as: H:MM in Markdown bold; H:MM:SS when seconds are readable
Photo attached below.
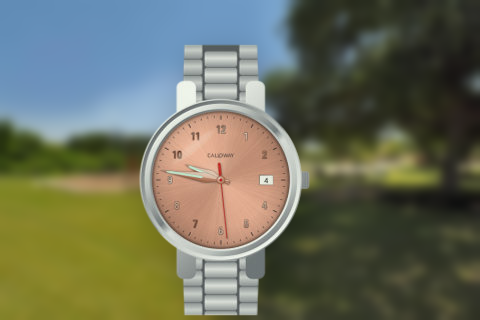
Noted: **9:46:29**
